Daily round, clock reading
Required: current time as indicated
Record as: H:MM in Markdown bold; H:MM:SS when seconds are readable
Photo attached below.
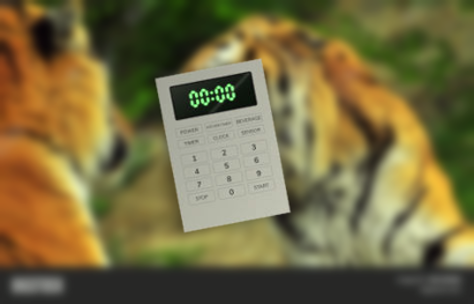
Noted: **0:00**
